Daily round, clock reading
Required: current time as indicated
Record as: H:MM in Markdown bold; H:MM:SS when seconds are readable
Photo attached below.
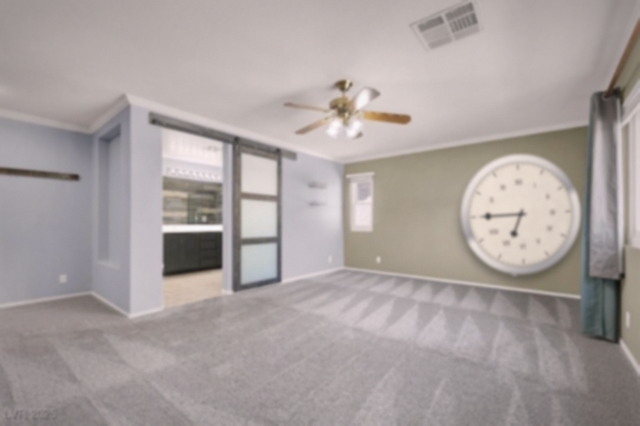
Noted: **6:45**
